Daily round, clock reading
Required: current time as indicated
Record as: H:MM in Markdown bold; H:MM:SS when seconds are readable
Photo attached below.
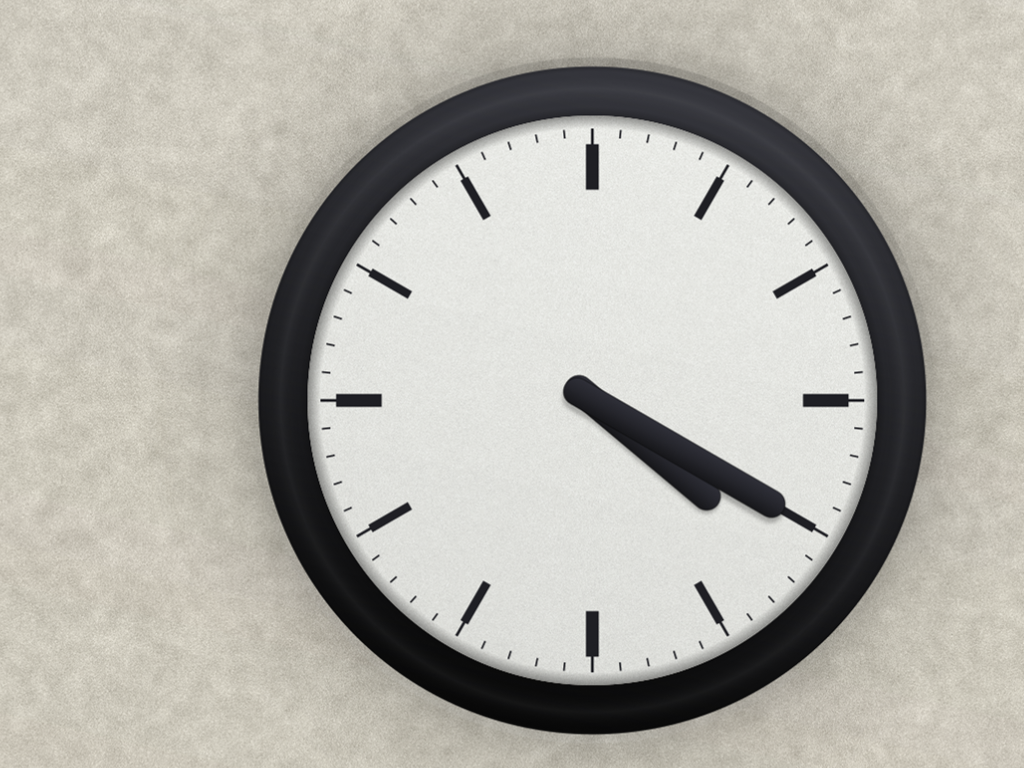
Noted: **4:20**
